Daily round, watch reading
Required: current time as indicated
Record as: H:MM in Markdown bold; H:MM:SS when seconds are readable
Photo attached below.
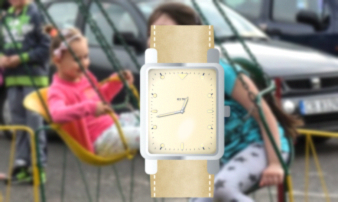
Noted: **12:43**
